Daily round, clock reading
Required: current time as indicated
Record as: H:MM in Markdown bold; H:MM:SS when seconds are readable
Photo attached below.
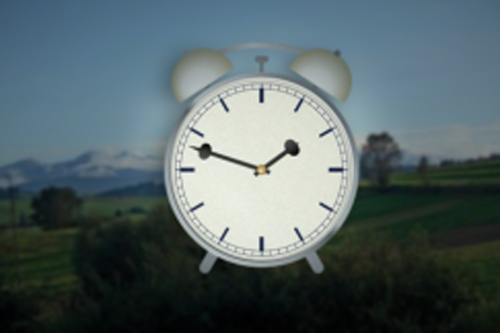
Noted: **1:48**
